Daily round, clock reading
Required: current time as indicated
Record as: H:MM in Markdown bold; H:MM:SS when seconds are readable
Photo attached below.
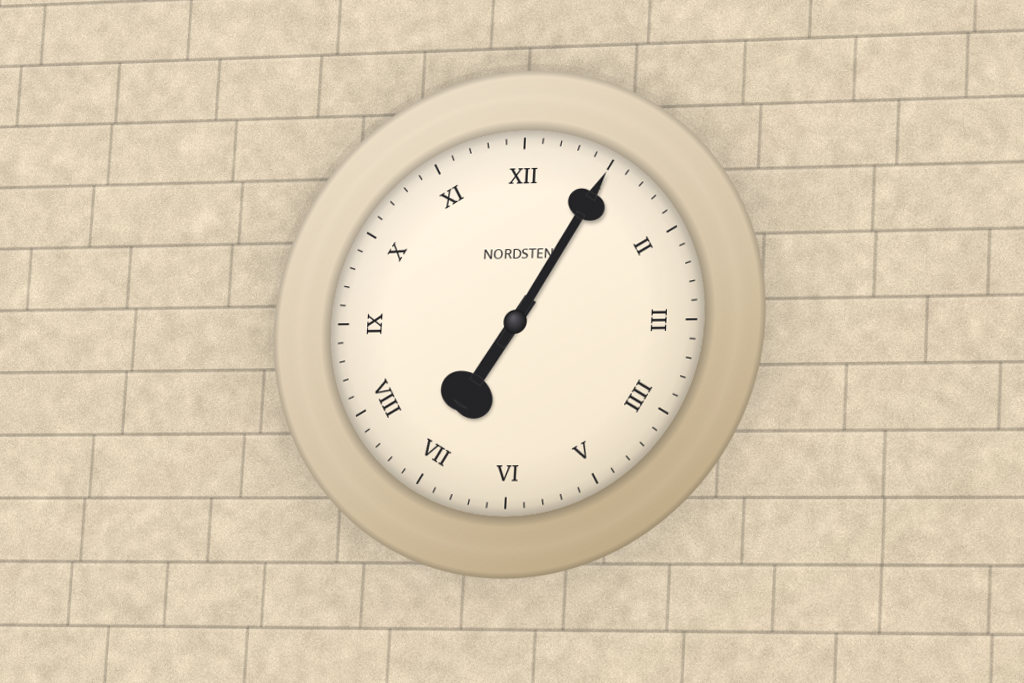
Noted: **7:05**
